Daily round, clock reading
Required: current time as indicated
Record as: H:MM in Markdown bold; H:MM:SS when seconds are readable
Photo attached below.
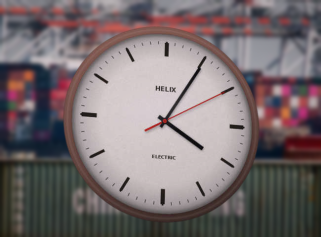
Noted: **4:05:10**
